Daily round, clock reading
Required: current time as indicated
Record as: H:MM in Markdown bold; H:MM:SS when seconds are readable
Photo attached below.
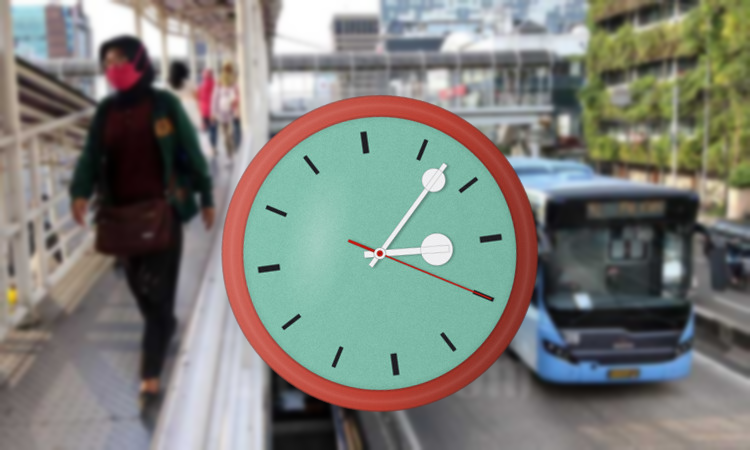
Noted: **3:07:20**
